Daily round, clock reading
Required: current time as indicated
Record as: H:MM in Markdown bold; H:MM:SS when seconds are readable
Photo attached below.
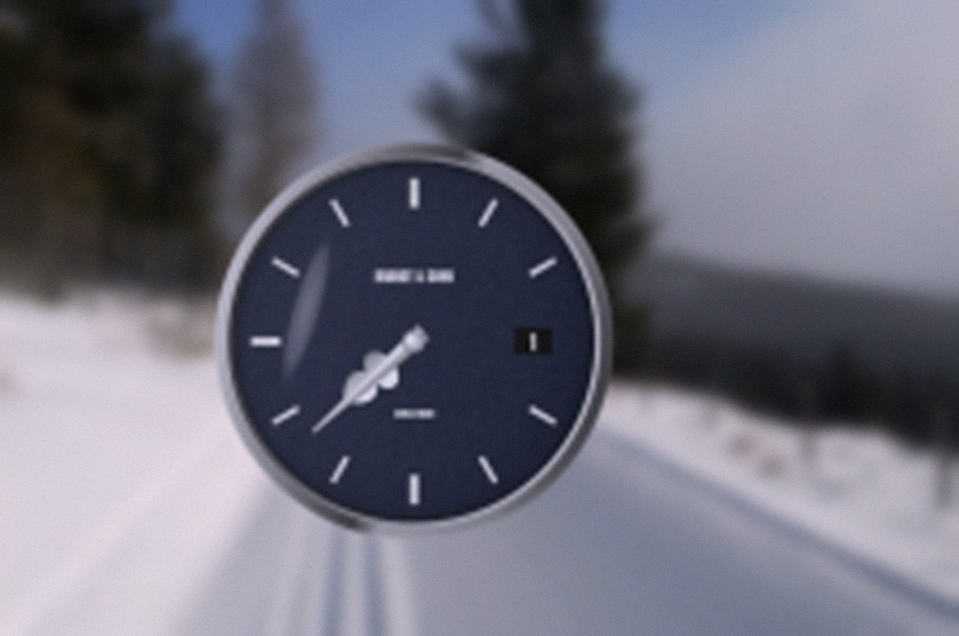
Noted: **7:38**
